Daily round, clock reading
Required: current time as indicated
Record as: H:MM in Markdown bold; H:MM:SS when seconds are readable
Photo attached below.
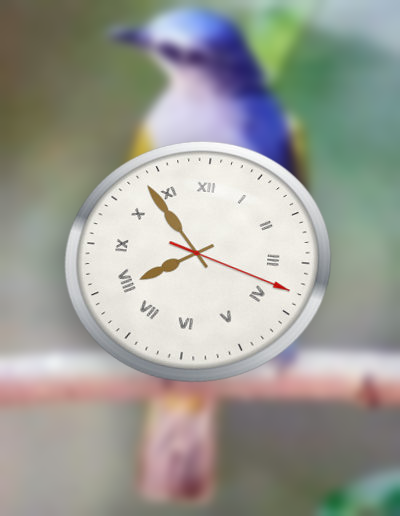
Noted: **7:53:18**
